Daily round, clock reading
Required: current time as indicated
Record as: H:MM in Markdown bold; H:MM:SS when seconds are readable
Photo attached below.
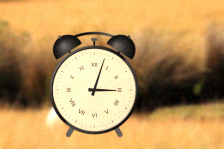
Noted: **3:03**
